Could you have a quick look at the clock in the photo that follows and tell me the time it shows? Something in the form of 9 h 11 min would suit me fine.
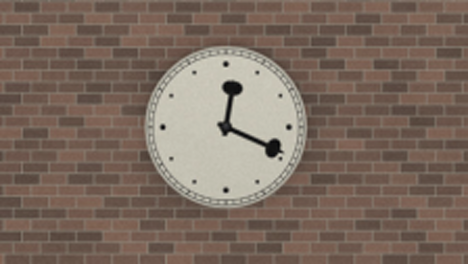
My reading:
12 h 19 min
